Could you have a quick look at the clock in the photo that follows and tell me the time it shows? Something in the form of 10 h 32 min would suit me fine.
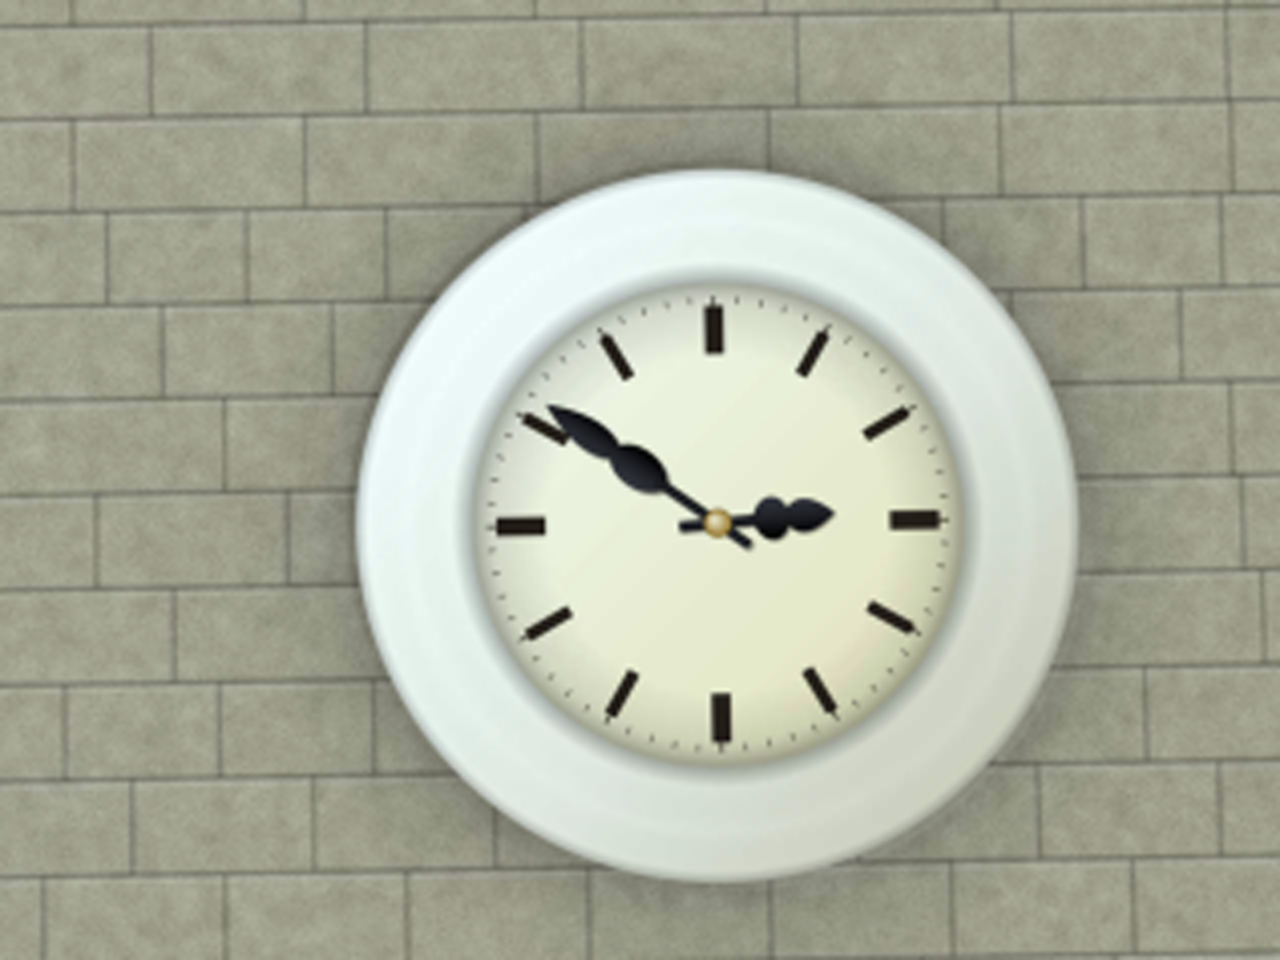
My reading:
2 h 51 min
